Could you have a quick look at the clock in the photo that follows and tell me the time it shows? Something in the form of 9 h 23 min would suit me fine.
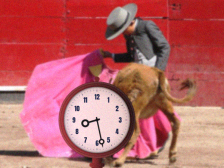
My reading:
8 h 28 min
